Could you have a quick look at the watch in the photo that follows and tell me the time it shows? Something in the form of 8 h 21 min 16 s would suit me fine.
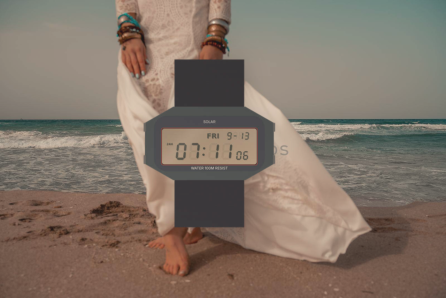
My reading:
7 h 11 min 06 s
